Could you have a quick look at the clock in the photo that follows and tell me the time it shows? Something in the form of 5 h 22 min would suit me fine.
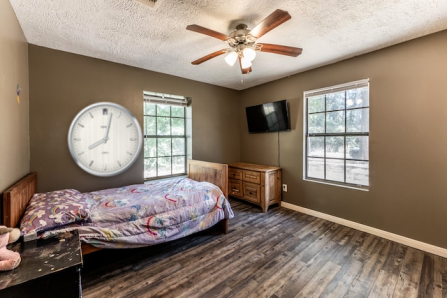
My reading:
8 h 02 min
